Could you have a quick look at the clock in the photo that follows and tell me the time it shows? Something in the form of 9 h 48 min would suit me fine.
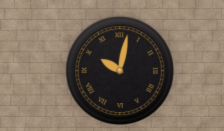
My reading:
10 h 02 min
